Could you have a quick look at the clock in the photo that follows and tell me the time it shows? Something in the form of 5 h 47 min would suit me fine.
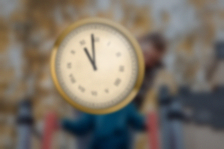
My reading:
10 h 59 min
